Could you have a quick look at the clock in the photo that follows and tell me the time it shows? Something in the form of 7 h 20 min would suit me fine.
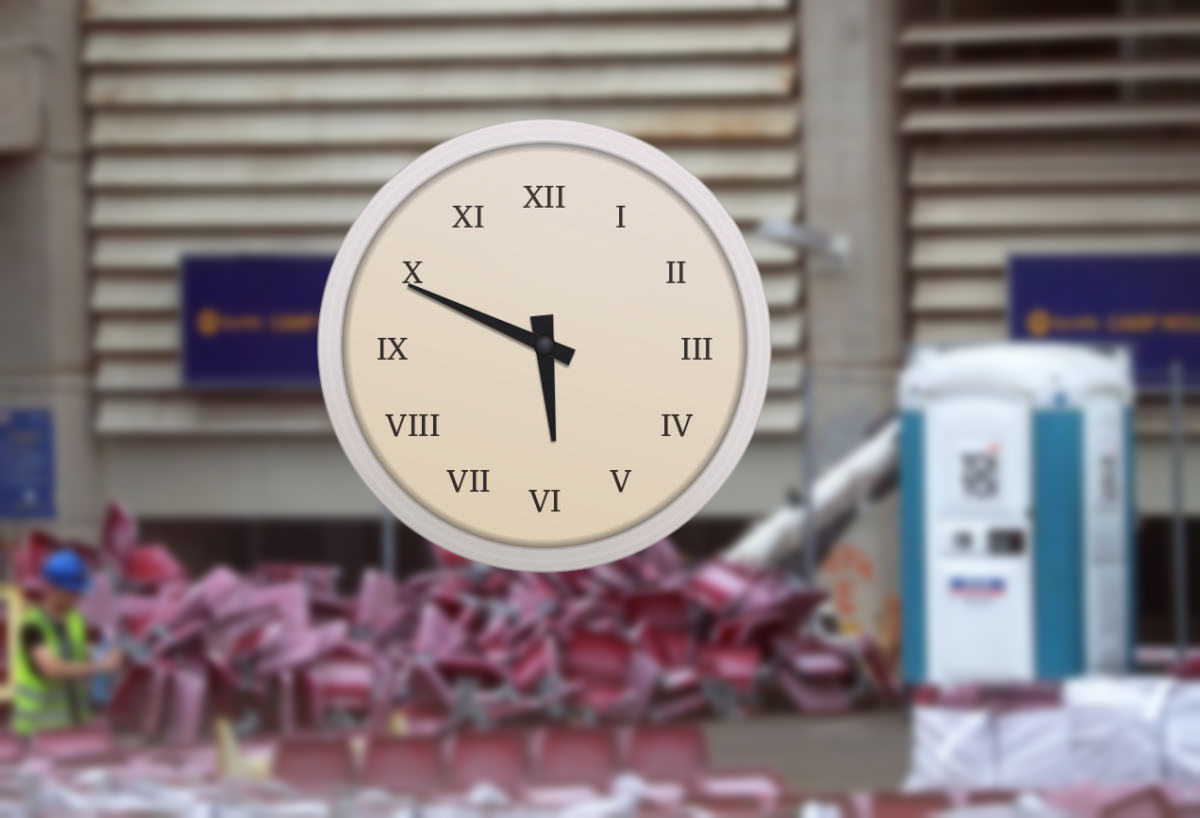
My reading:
5 h 49 min
